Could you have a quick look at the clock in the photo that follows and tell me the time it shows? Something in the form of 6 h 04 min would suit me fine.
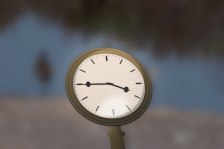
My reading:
3 h 45 min
